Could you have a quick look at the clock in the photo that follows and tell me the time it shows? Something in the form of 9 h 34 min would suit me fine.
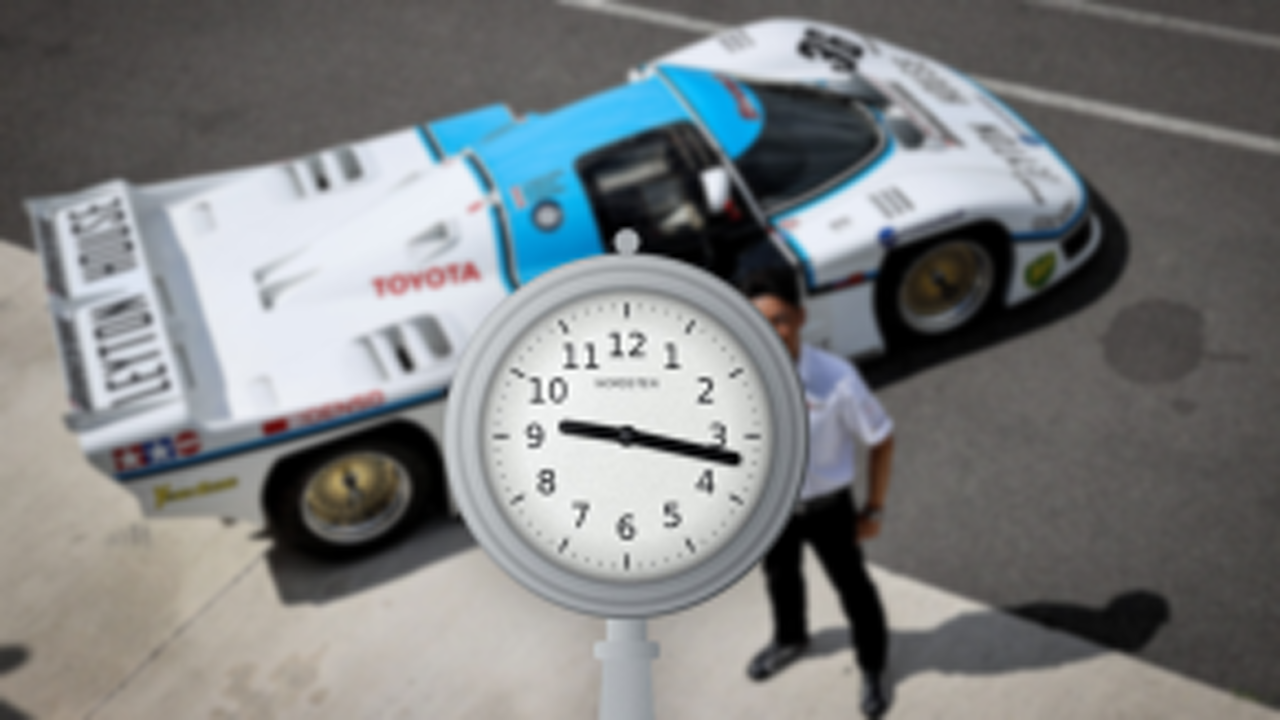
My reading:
9 h 17 min
